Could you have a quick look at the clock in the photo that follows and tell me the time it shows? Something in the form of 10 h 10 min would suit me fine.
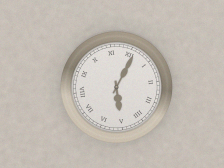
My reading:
5 h 01 min
